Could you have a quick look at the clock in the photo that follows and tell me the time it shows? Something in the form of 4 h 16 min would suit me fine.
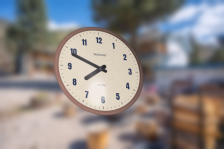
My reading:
7 h 49 min
